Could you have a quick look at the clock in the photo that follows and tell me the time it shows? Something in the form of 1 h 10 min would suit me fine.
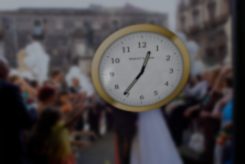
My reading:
12 h 36 min
